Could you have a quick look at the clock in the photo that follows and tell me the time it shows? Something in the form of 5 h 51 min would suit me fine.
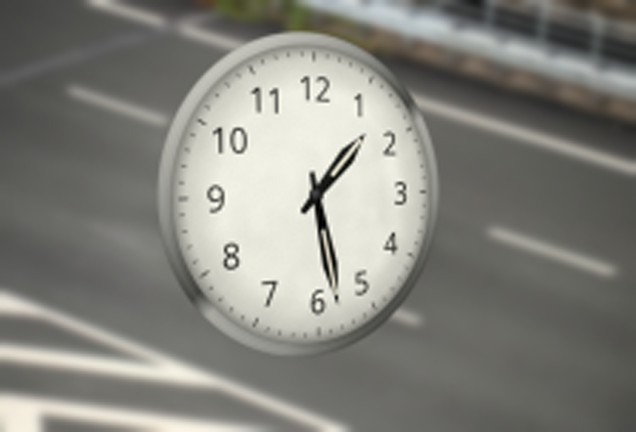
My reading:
1 h 28 min
